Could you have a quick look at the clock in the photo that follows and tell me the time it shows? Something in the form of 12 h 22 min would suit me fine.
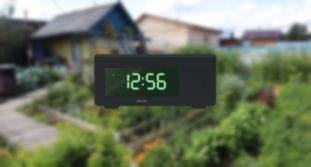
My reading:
12 h 56 min
